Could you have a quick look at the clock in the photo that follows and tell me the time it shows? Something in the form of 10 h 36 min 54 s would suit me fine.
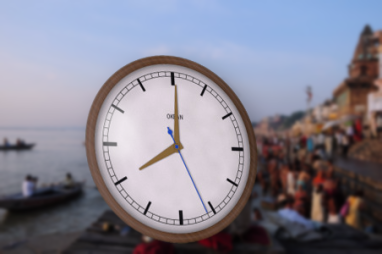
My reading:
8 h 00 min 26 s
